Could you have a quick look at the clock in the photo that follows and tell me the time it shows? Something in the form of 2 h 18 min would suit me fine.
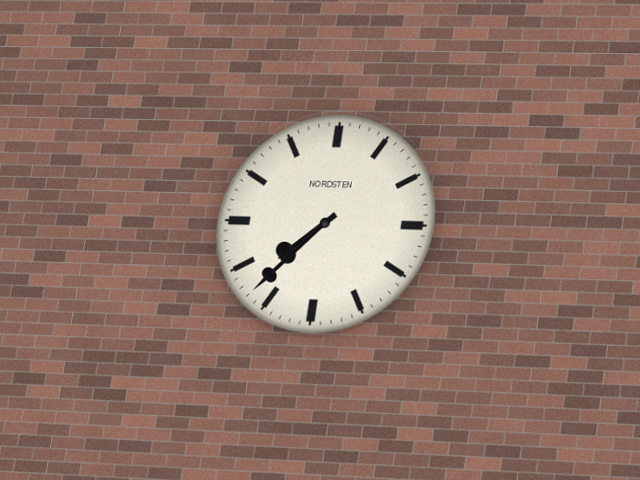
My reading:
7 h 37 min
